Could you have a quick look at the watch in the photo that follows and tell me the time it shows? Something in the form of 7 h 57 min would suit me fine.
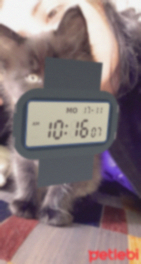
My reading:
10 h 16 min
